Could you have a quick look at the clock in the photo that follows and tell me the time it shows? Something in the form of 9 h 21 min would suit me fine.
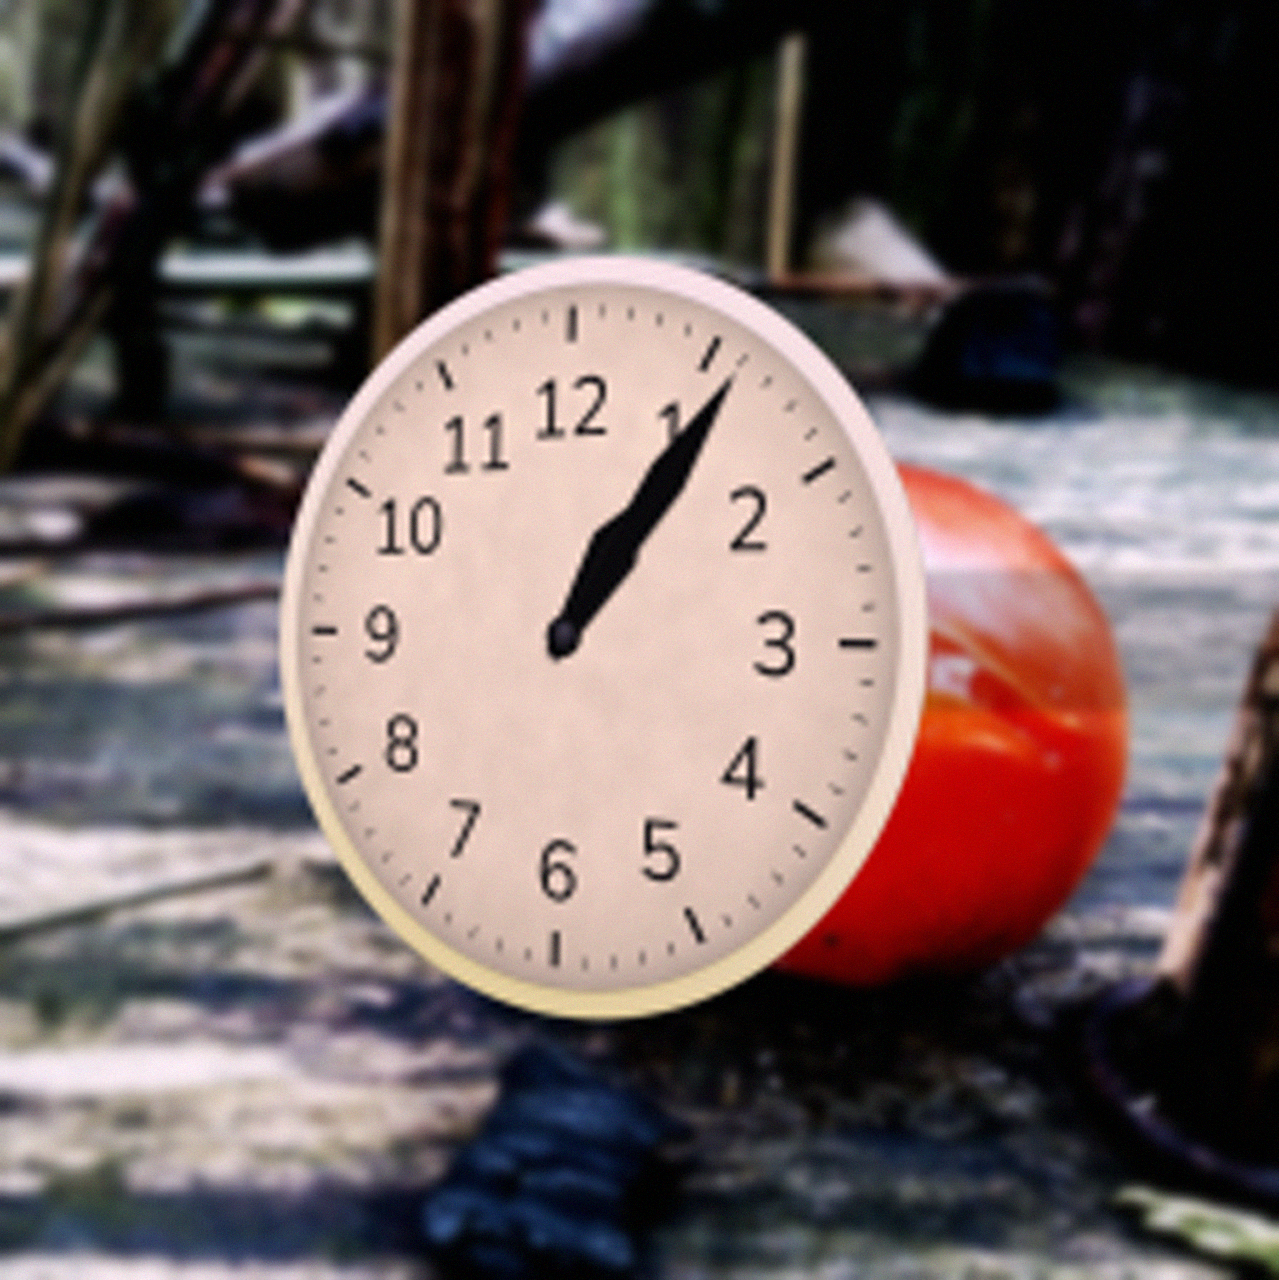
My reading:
1 h 06 min
